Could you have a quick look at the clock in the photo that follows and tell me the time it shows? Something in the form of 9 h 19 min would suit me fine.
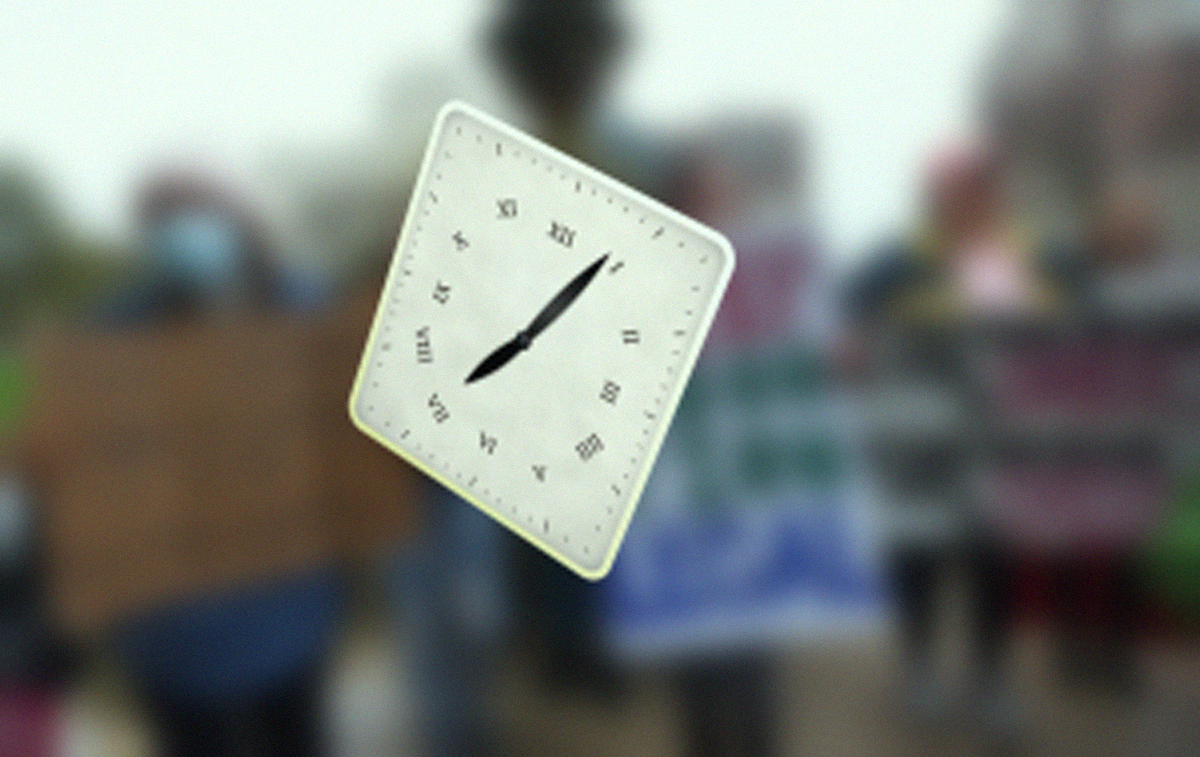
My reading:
7 h 04 min
